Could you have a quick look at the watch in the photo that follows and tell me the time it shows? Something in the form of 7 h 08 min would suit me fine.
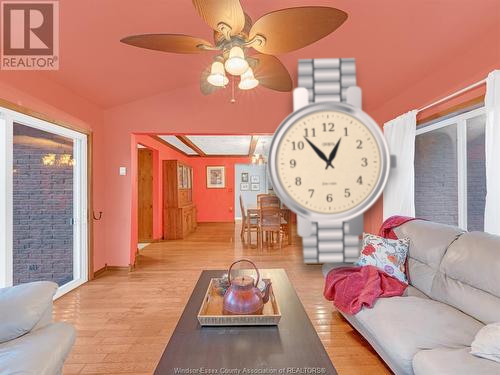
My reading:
12 h 53 min
